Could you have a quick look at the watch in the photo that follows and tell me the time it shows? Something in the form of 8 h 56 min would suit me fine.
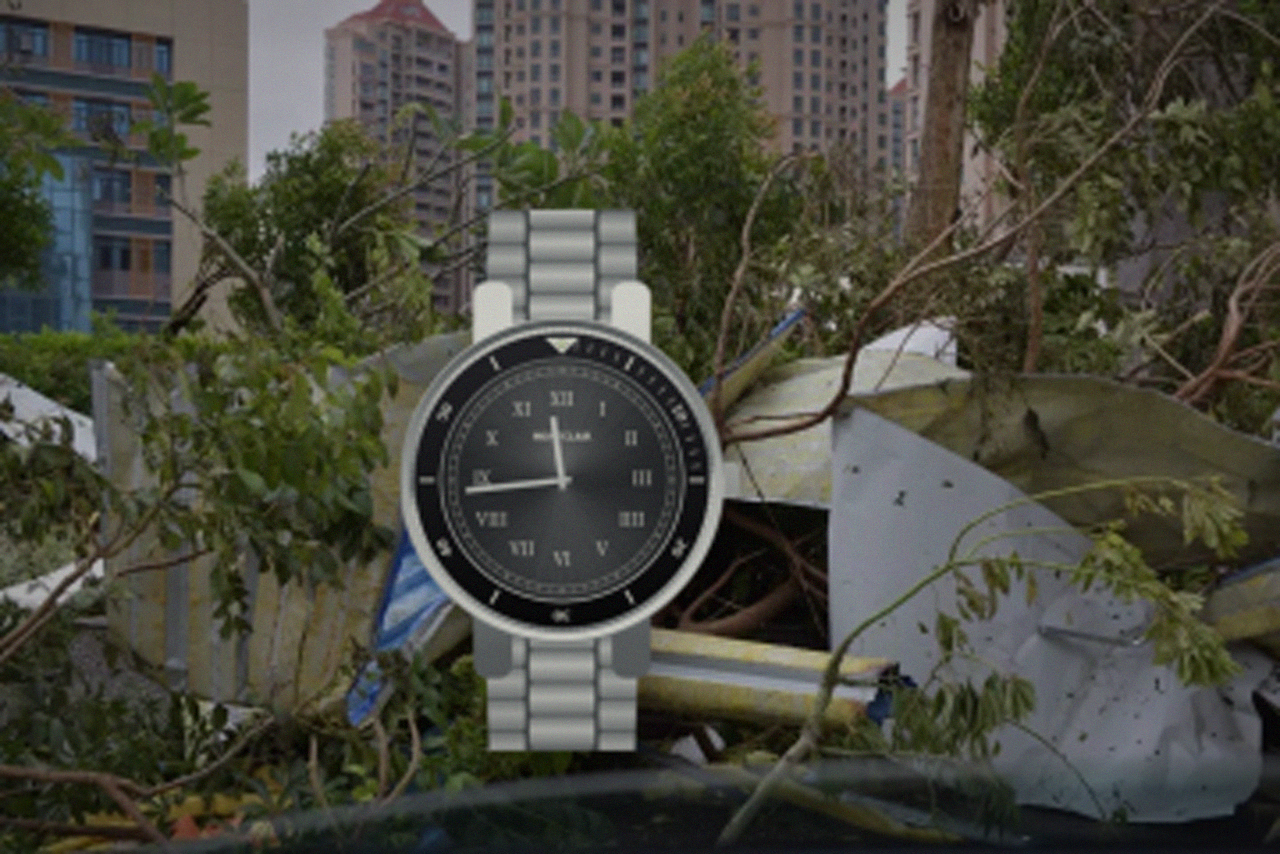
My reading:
11 h 44 min
